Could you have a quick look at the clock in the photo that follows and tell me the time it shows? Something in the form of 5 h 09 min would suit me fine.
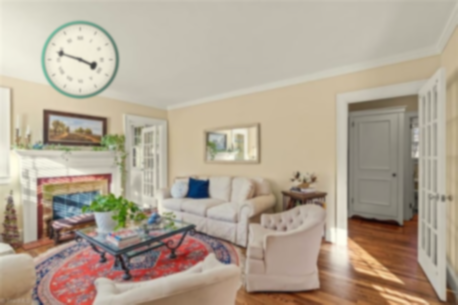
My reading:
3 h 48 min
